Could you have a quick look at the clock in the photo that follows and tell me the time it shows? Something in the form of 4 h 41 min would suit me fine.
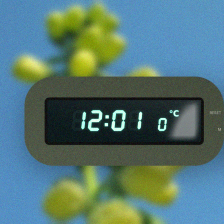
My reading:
12 h 01 min
